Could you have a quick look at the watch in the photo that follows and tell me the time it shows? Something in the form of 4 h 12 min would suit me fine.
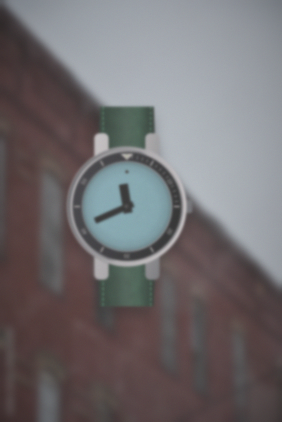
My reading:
11 h 41 min
